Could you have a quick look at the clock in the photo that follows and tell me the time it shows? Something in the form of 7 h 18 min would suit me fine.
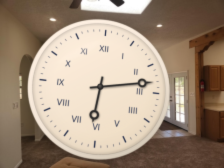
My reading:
6 h 13 min
